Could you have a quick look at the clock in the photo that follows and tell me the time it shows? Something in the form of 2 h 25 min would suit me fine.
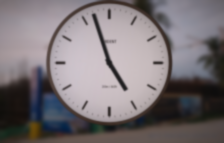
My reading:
4 h 57 min
